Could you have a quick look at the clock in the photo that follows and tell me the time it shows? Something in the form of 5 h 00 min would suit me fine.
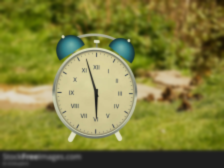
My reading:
5 h 57 min
